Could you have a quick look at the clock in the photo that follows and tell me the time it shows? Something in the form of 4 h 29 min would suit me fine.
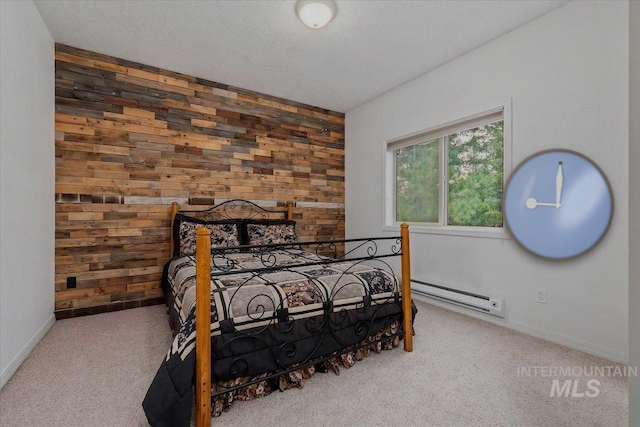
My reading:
9 h 00 min
